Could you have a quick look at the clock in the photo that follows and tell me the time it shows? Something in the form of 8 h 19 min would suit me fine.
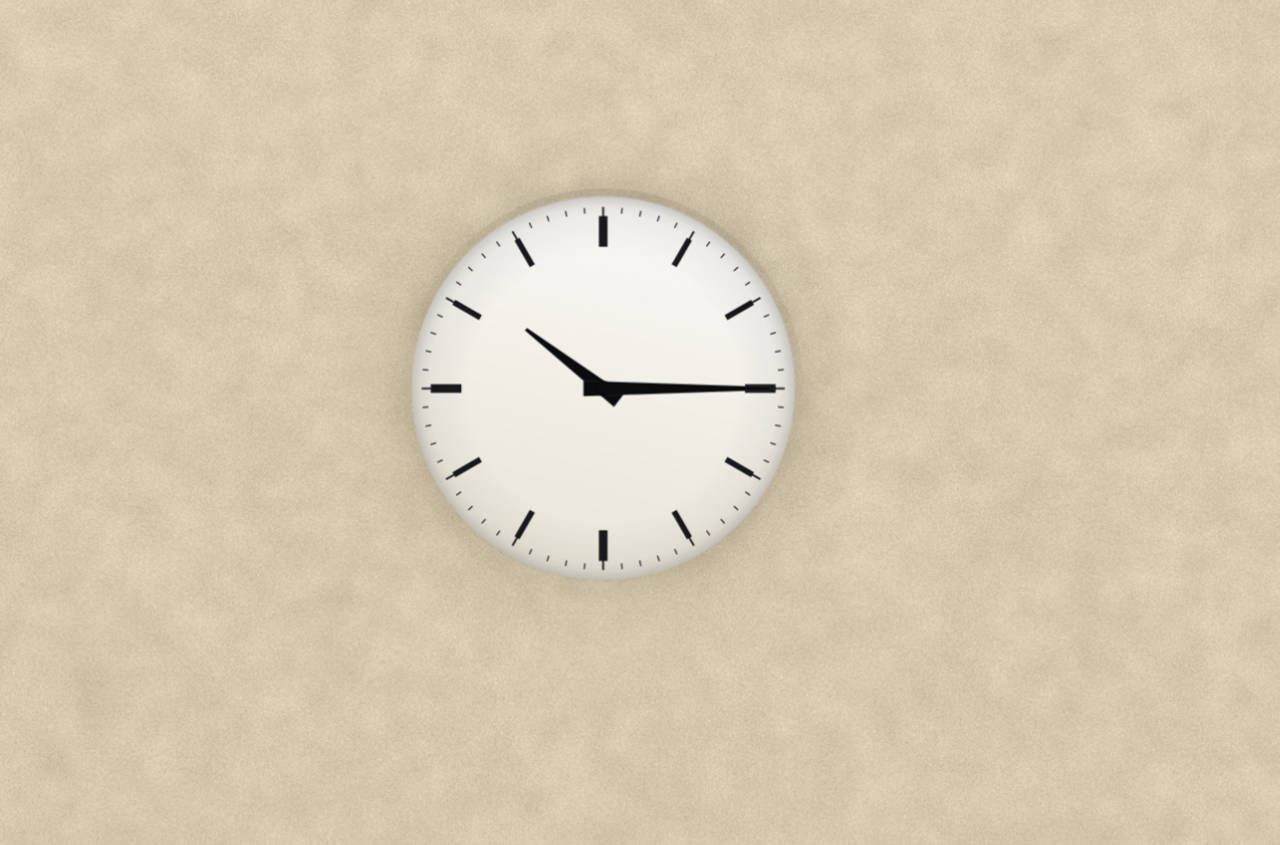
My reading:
10 h 15 min
